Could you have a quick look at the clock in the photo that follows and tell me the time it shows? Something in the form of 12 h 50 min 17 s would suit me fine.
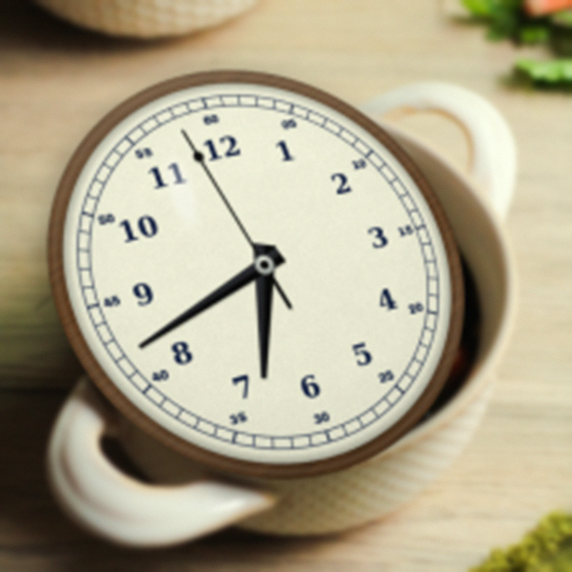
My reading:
6 h 41 min 58 s
